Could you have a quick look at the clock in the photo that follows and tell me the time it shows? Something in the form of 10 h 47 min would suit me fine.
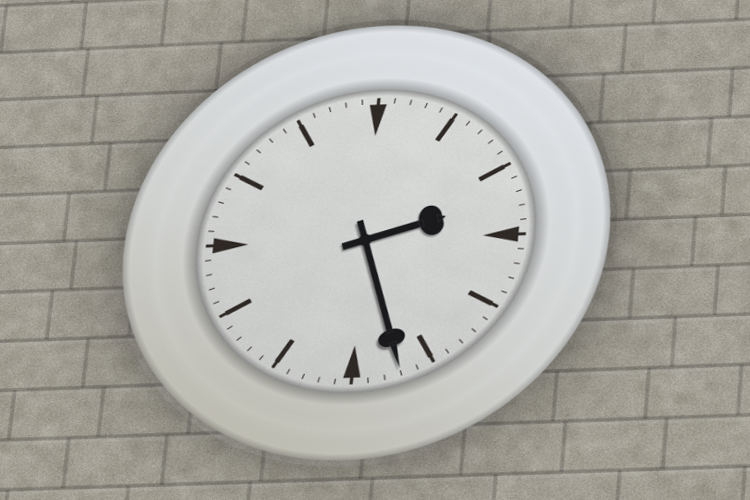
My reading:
2 h 27 min
